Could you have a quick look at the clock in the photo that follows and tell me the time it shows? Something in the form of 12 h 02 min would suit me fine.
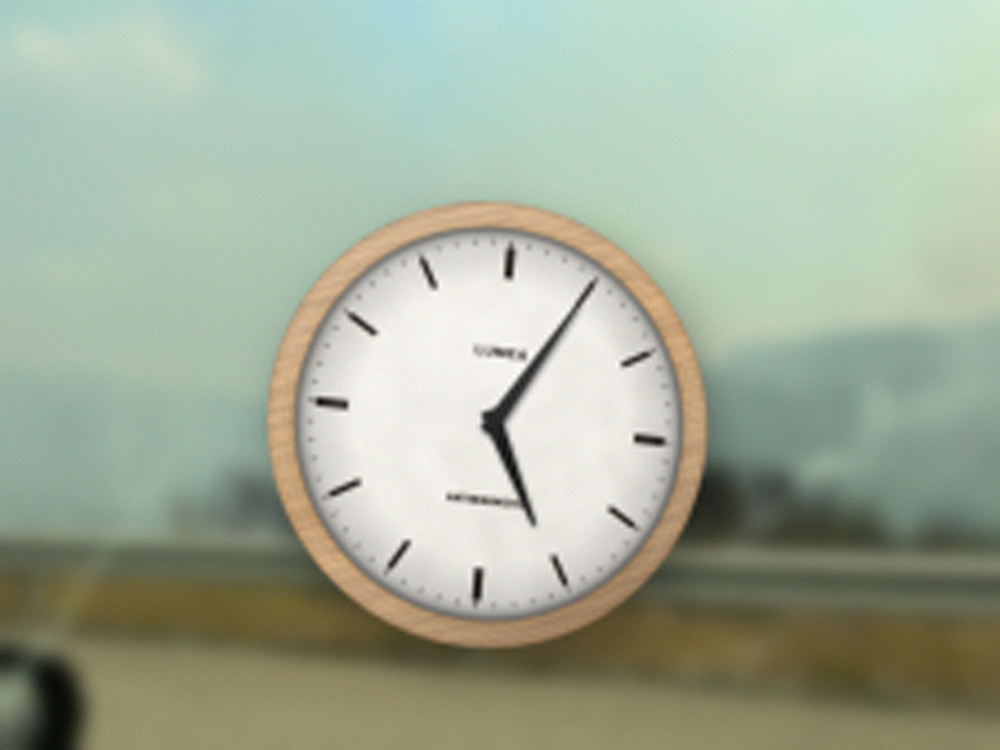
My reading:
5 h 05 min
